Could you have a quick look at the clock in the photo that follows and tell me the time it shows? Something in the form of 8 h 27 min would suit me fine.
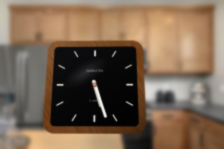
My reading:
5 h 27 min
